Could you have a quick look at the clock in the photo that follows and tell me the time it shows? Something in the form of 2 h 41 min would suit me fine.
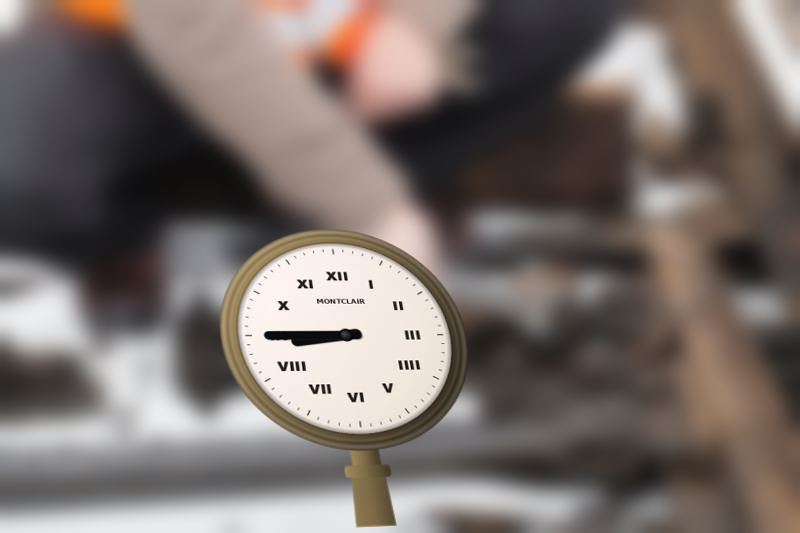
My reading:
8 h 45 min
